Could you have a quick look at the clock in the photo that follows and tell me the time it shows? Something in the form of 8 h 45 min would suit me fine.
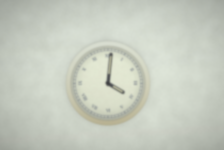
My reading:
4 h 01 min
